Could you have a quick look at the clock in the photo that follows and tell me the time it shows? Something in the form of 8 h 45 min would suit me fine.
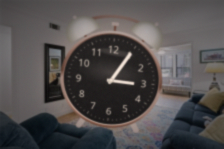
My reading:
3 h 05 min
